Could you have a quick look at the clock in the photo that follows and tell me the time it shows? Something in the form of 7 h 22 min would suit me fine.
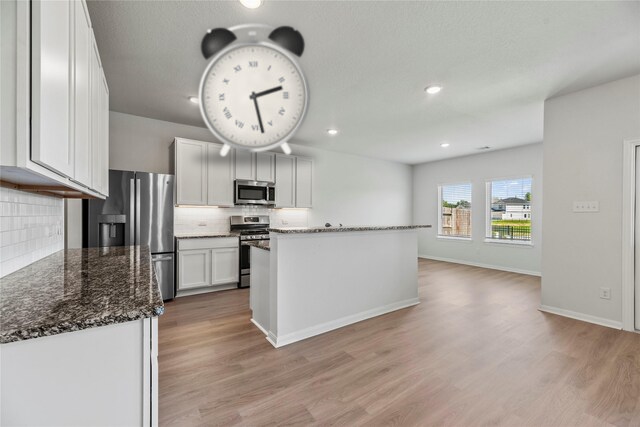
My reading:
2 h 28 min
